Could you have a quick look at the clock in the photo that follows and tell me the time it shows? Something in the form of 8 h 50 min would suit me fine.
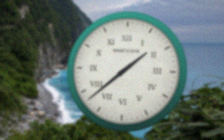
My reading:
1 h 38 min
